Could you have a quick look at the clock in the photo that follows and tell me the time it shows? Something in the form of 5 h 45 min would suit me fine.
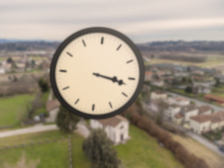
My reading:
3 h 17 min
